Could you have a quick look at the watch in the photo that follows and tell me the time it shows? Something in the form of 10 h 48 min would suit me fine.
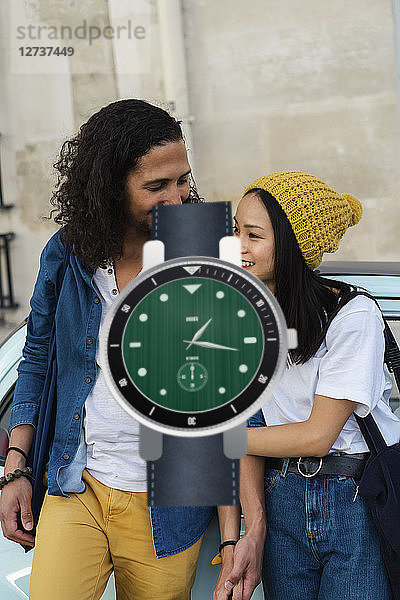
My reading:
1 h 17 min
